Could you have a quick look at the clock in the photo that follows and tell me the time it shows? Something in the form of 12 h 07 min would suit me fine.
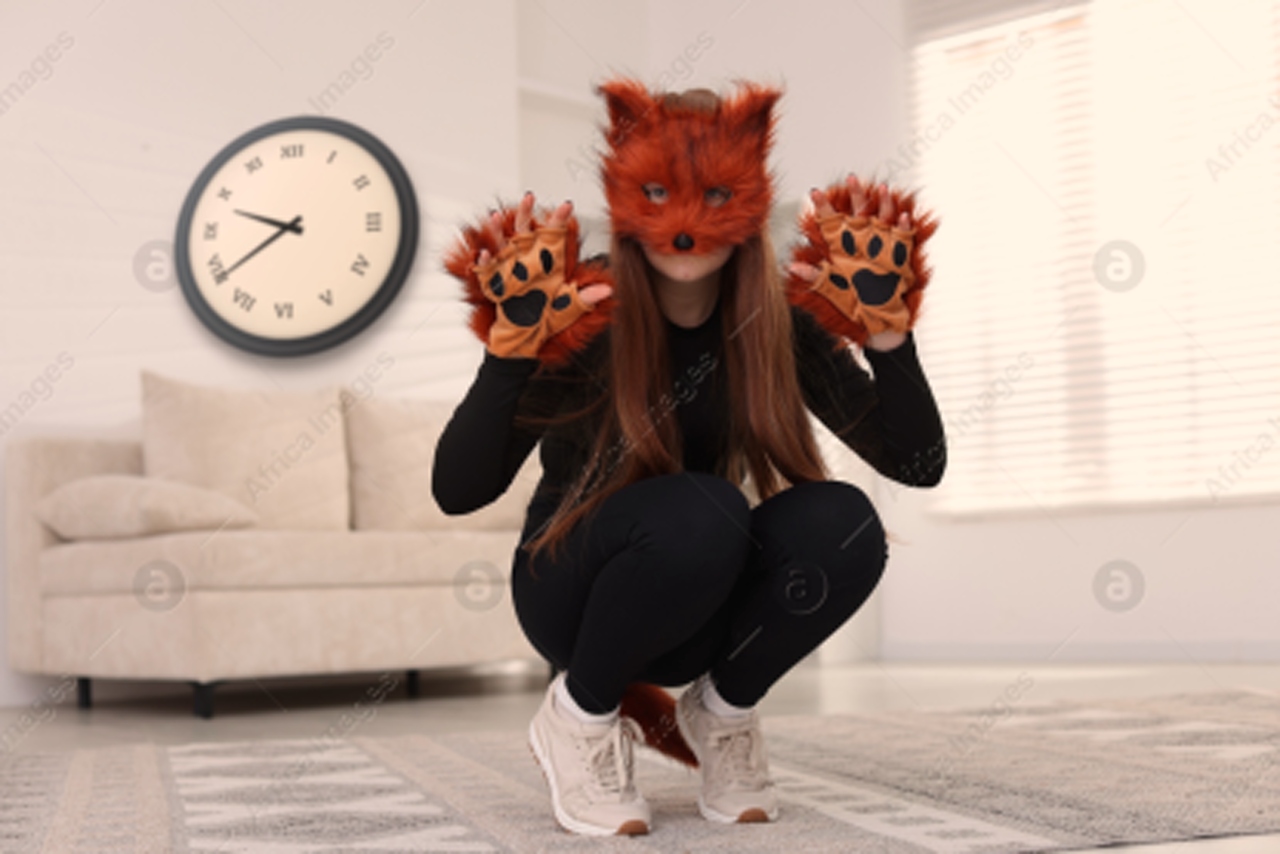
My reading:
9 h 39 min
